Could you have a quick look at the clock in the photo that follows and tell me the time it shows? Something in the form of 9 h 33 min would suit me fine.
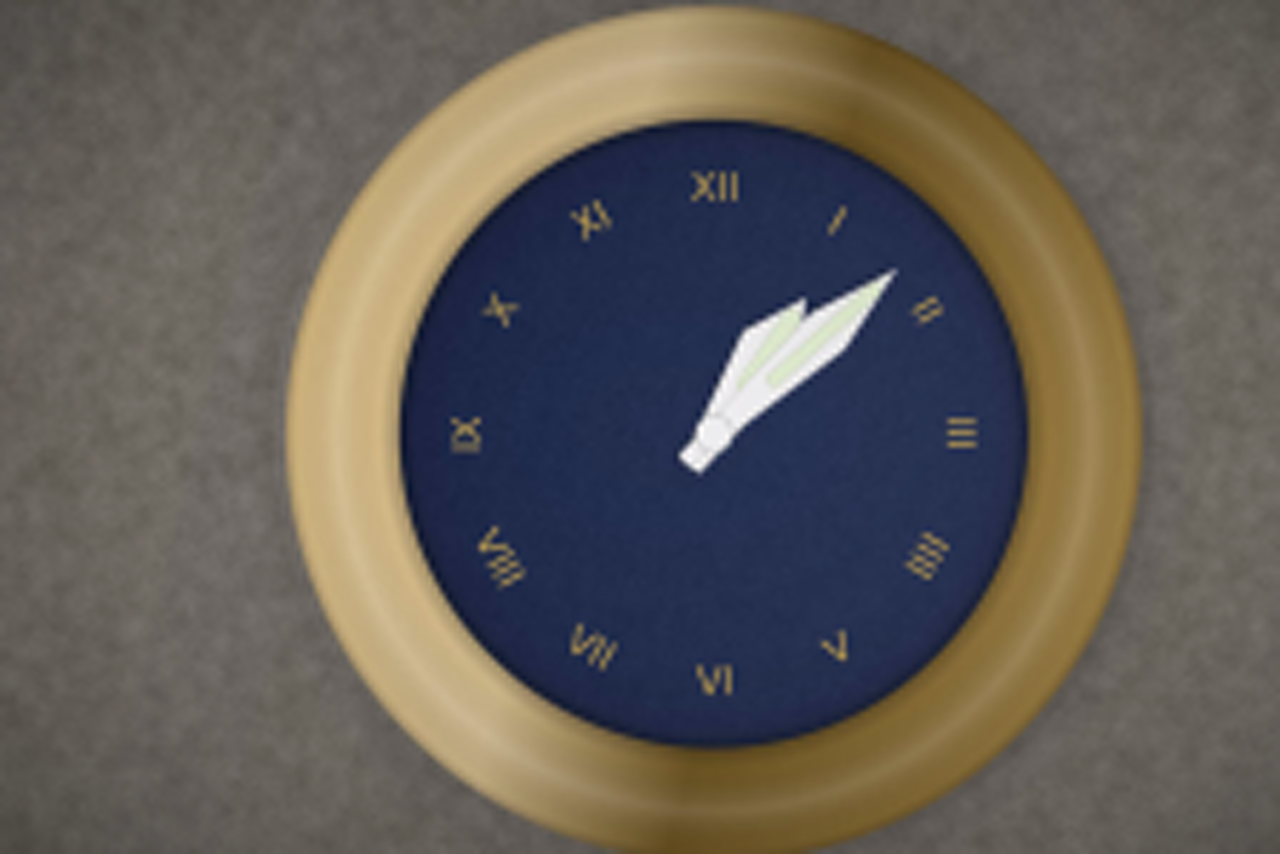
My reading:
1 h 08 min
